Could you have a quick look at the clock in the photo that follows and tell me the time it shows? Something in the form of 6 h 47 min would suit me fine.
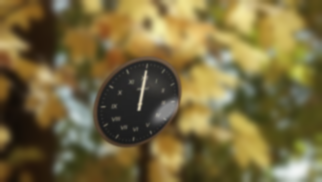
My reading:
12 h 00 min
